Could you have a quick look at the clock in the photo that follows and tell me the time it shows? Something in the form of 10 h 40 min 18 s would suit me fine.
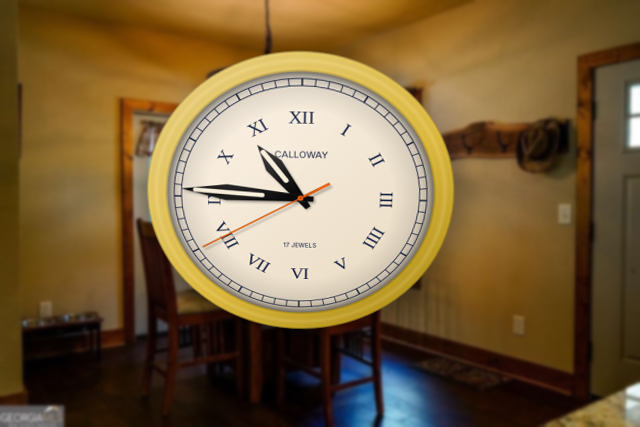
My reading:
10 h 45 min 40 s
